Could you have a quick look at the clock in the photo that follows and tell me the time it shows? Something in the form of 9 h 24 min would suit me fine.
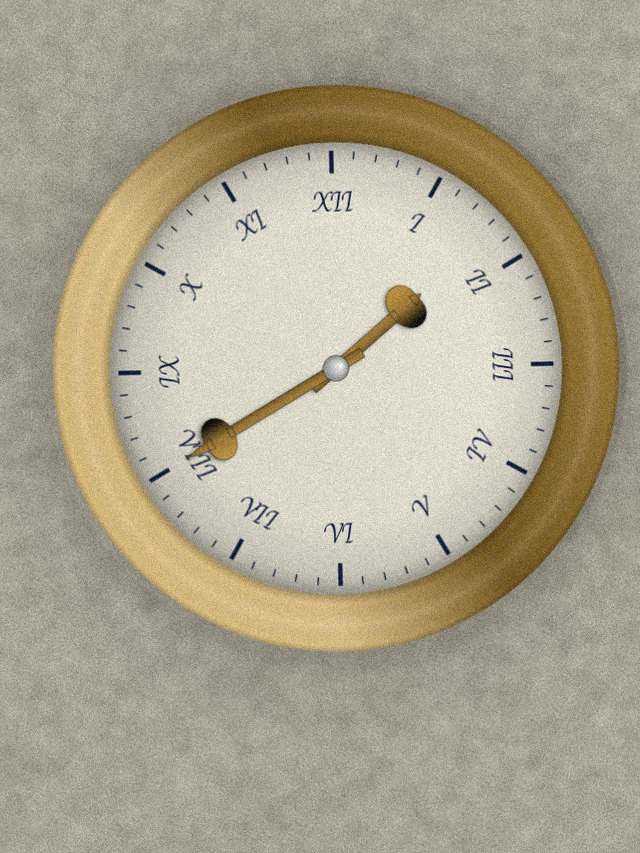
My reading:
1 h 40 min
